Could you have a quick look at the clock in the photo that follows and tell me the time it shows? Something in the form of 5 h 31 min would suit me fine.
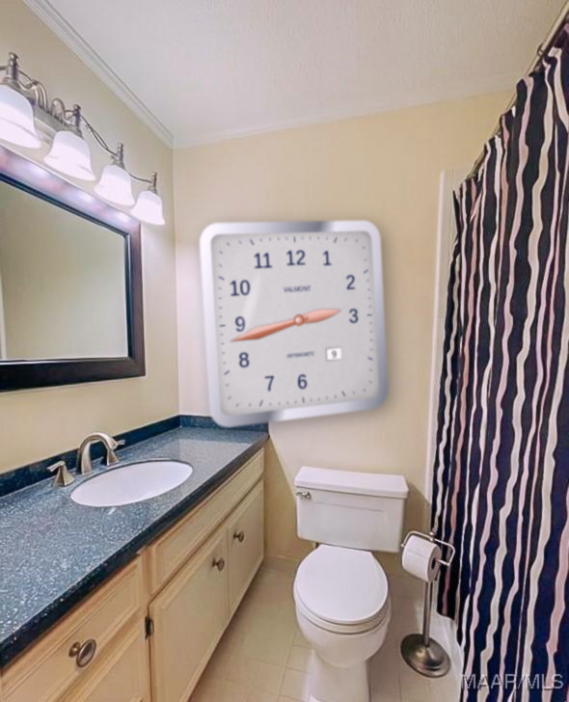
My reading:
2 h 43 min
